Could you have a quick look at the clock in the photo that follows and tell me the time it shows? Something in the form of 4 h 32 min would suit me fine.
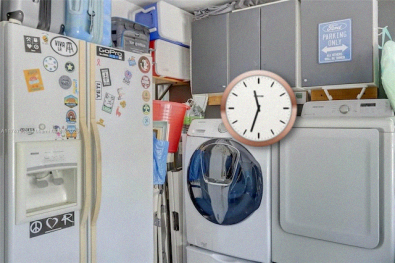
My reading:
11 h 33 min
